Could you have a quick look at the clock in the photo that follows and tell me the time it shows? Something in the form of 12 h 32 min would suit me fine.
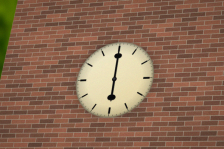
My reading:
6 h 00 min
